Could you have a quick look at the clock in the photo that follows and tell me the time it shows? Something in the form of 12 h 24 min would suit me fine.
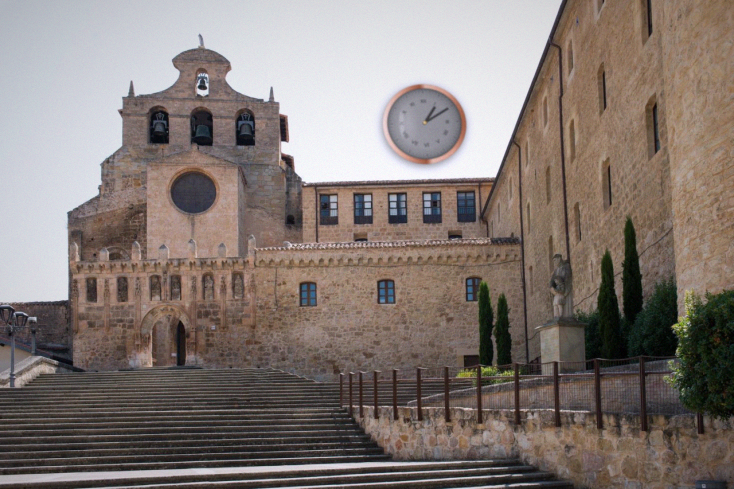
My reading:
1 h 10 min
